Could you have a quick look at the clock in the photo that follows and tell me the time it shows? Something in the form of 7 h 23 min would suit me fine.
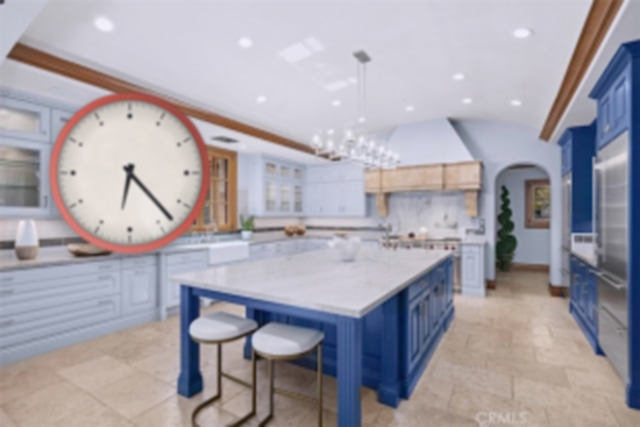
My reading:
6 h 23 min
